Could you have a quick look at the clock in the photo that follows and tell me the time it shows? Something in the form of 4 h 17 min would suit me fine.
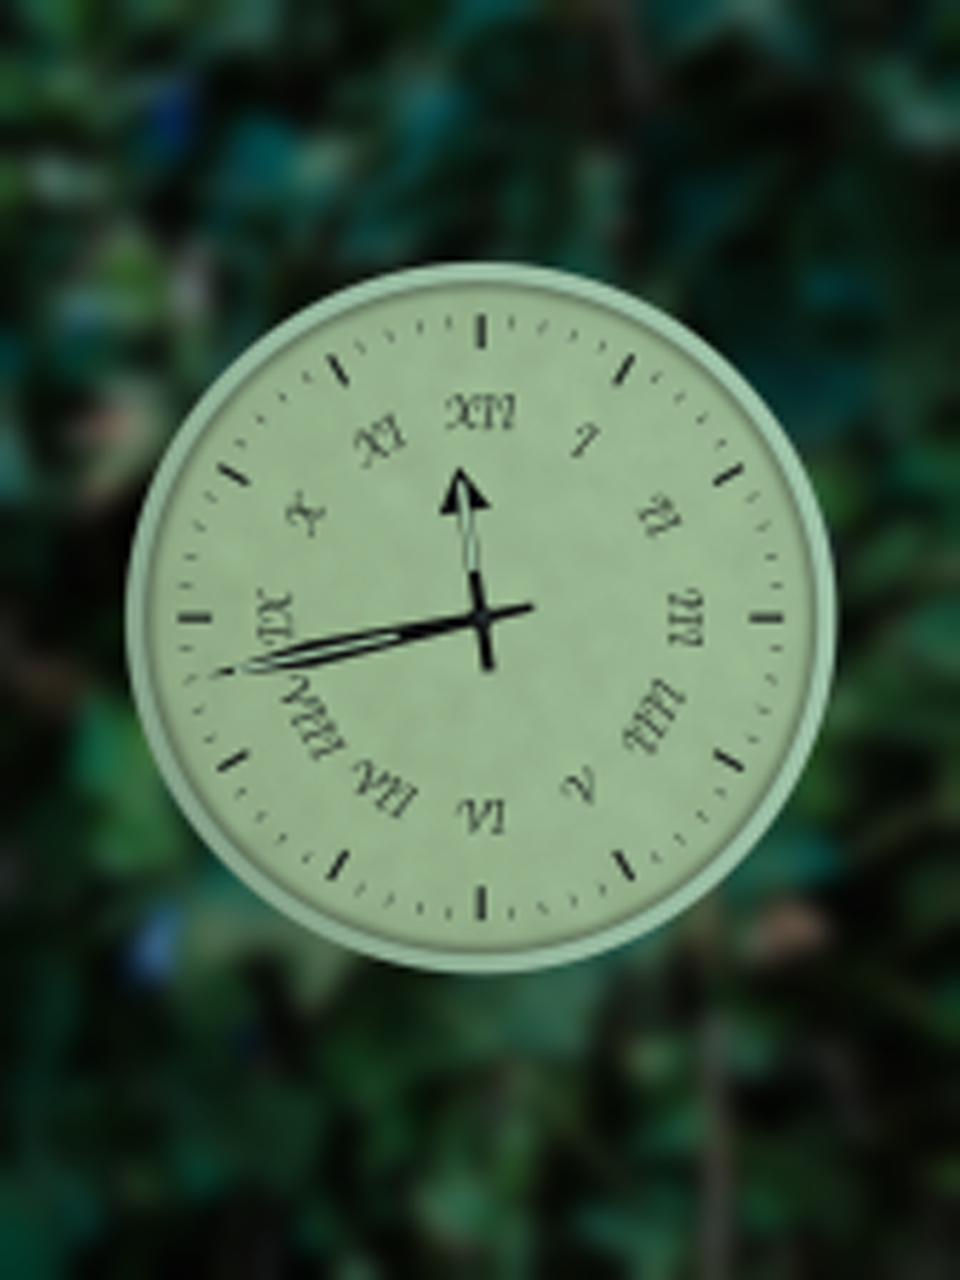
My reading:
11 h 43 min
